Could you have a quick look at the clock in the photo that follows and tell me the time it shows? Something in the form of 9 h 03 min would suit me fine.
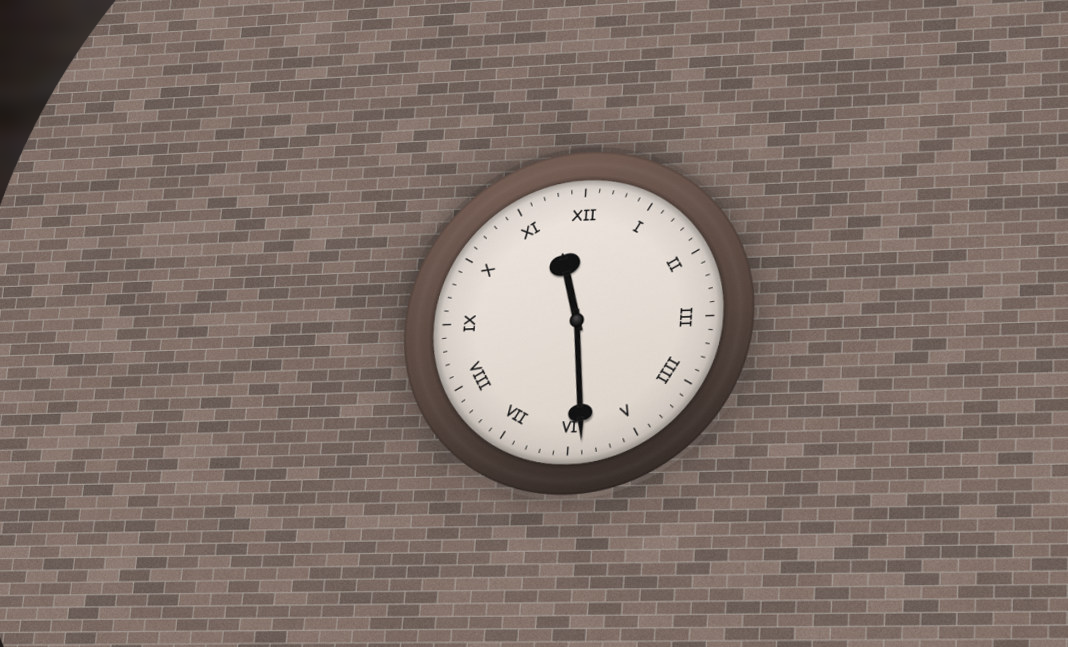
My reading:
11 h 29 min
